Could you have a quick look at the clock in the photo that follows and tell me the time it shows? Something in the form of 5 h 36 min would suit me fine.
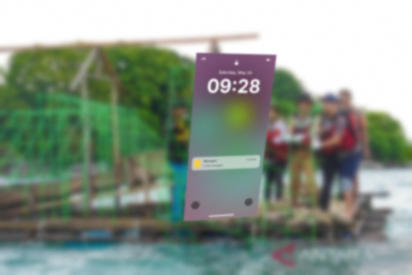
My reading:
9 h 28 min
